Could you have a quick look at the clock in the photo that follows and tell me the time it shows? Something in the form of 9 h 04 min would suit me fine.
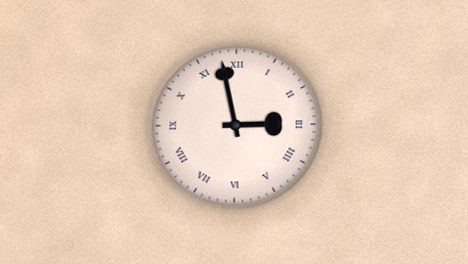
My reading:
2 h 58 min
